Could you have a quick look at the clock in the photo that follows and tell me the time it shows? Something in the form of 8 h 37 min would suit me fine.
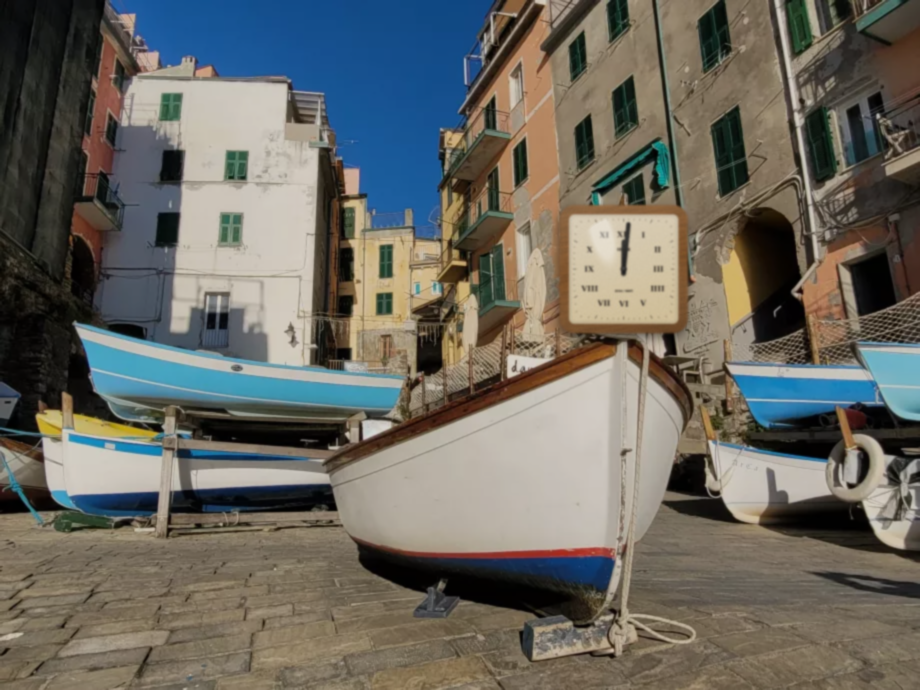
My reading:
12 h 01 min
